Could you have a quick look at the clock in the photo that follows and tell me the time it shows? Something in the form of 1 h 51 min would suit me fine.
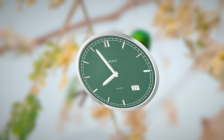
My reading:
7 h 56 min
